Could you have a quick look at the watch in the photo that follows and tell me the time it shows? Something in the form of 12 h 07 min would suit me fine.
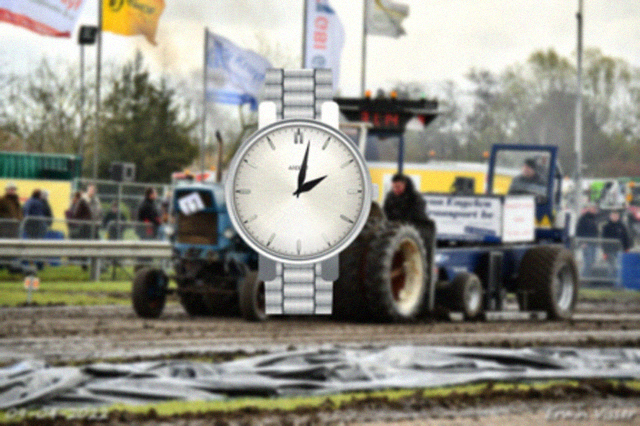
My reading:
2 h 02 min
